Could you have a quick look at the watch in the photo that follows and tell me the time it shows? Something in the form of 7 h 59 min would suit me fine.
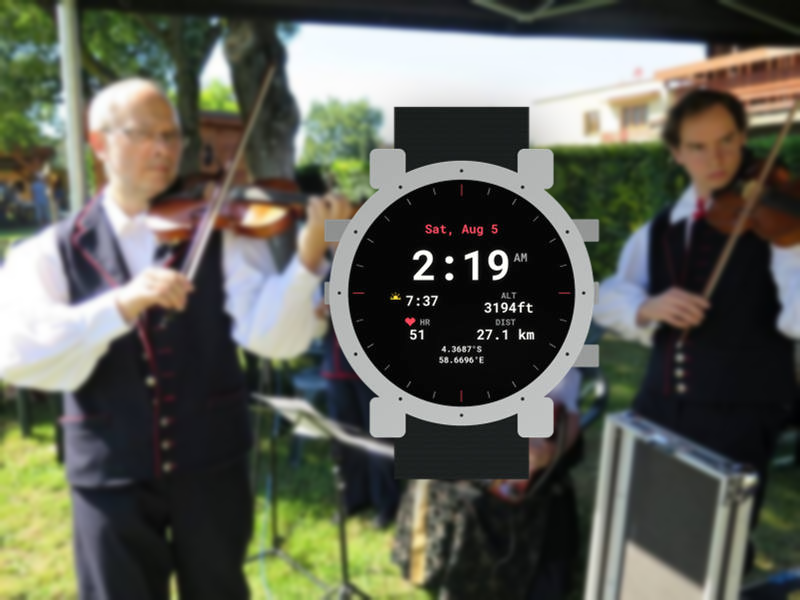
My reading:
2 h 19 min
